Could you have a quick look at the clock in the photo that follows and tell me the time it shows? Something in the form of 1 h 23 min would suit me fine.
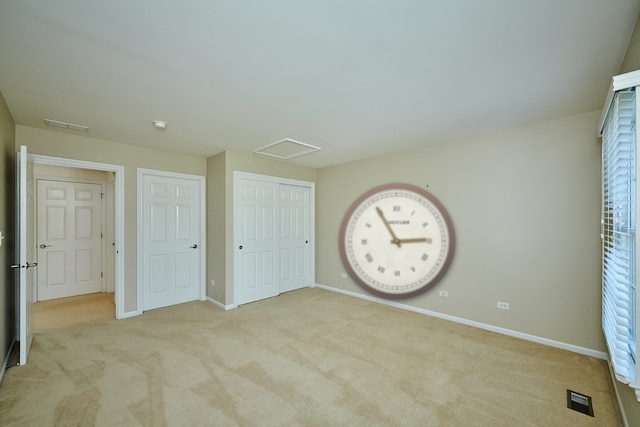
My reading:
2 h 55 min
